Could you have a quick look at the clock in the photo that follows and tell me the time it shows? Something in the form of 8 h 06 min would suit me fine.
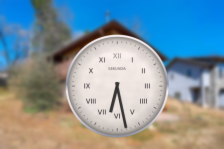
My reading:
6 h 28 min
